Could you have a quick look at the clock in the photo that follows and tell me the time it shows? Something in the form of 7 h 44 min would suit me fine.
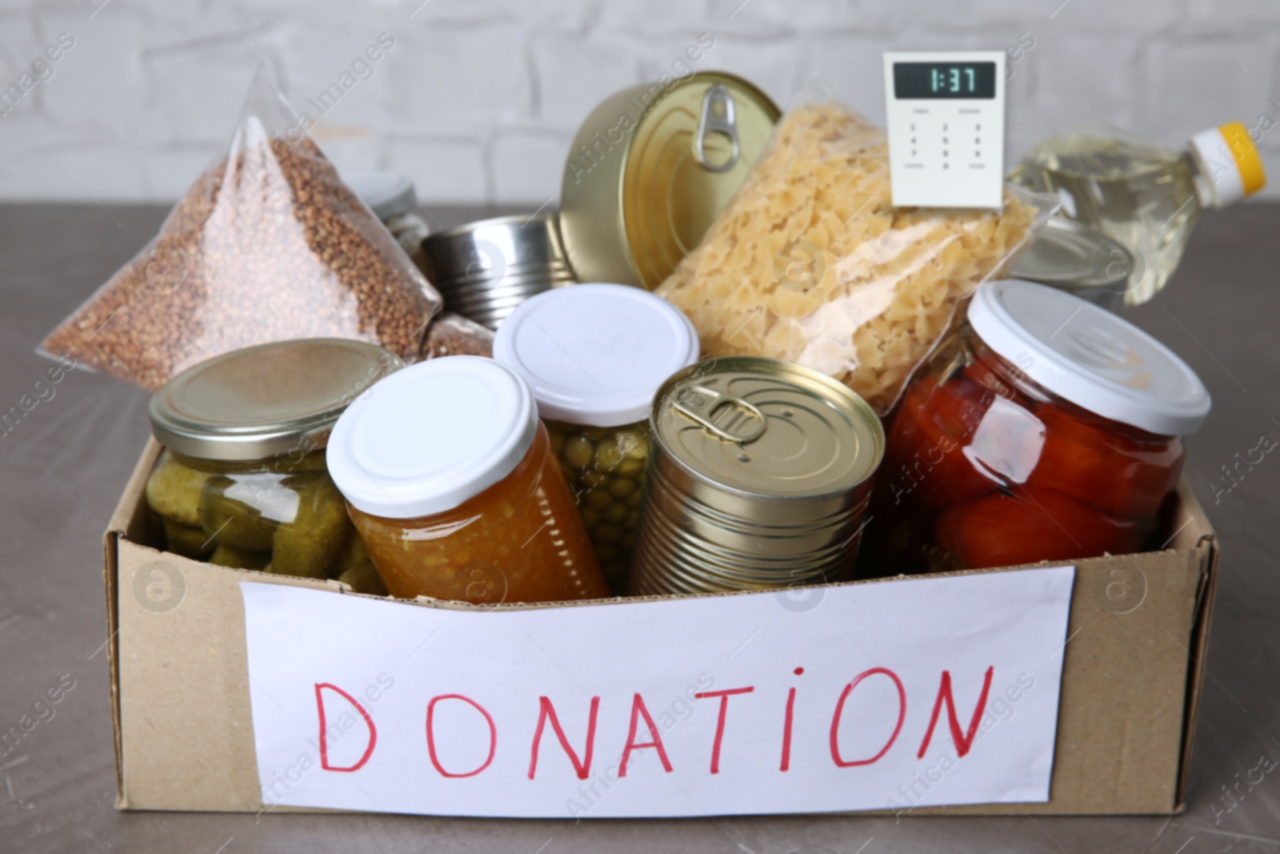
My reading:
1 h 37 min
